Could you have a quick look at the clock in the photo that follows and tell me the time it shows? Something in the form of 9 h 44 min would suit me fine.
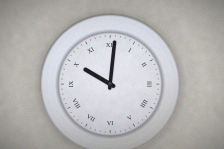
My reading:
10 h 01 min
